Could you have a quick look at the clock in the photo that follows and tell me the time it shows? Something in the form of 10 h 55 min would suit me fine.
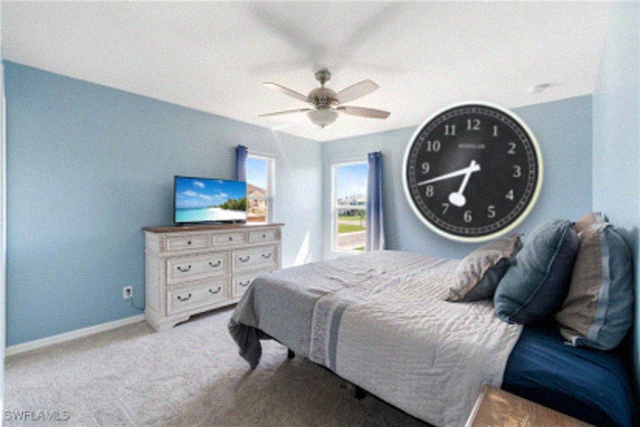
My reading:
6 h 42 min
